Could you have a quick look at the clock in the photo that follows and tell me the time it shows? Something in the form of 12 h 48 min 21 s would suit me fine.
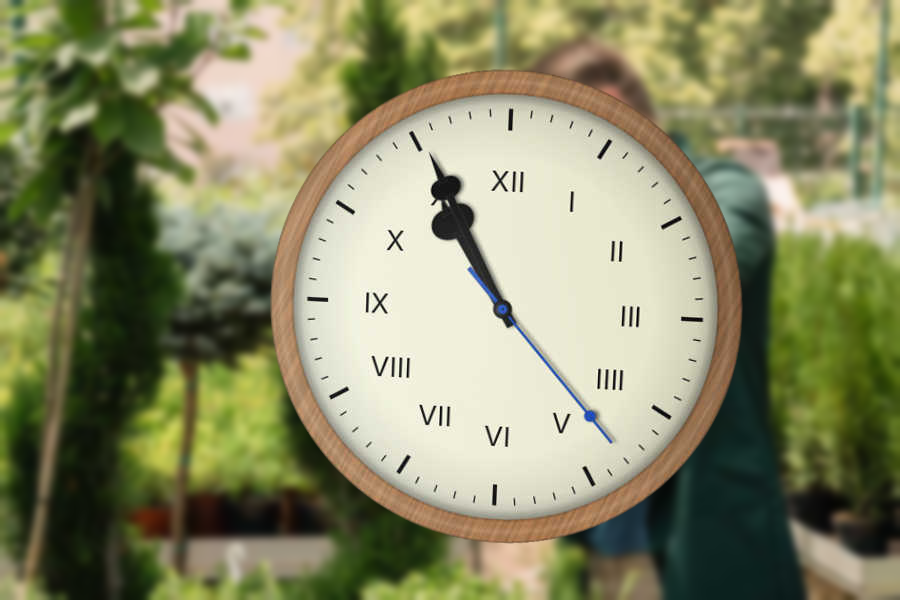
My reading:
10 h 55 min 23 s
